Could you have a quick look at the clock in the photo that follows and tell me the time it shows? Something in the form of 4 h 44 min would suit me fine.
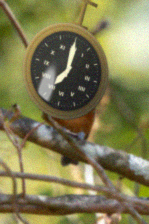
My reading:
7 h 00 min
